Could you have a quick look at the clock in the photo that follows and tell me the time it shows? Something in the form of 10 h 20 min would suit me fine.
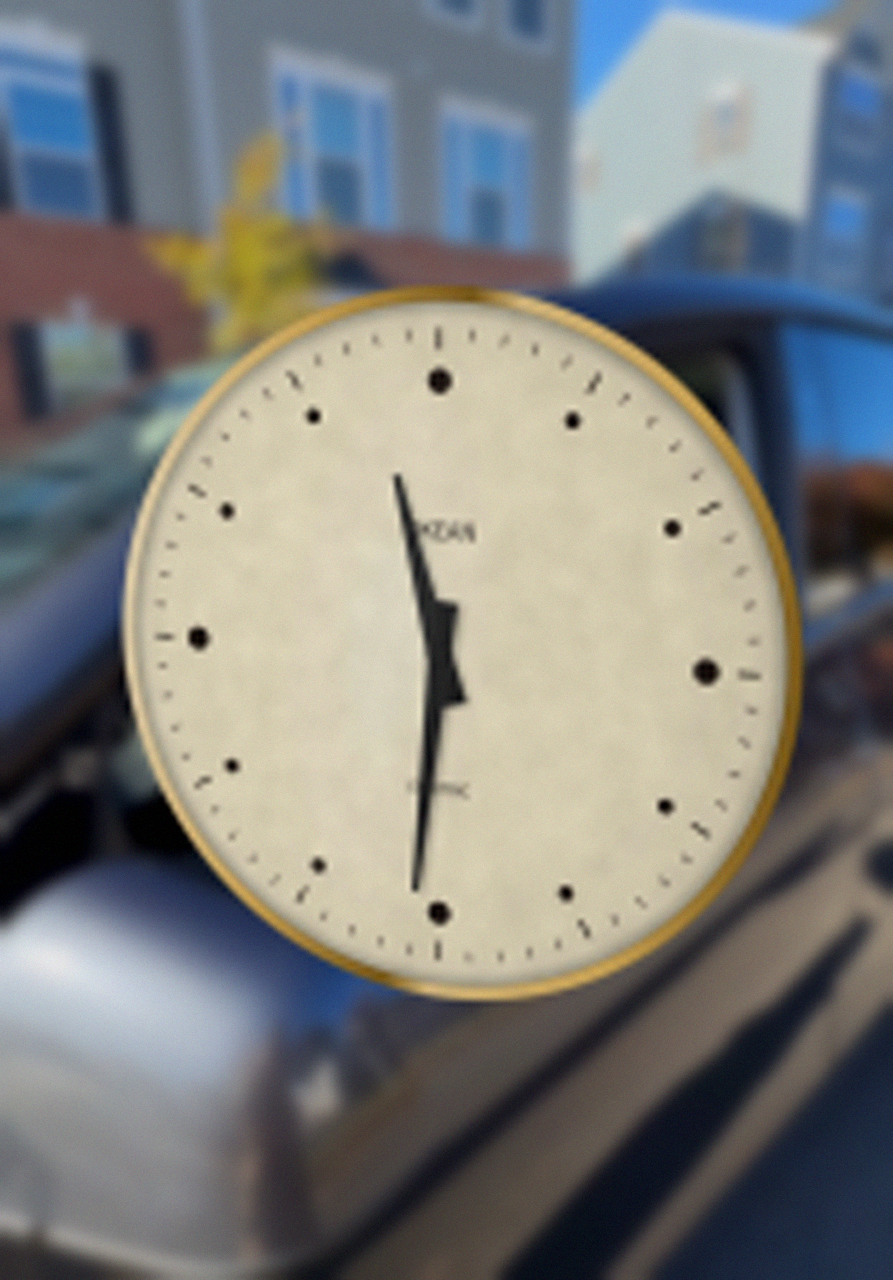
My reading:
11 h 31 min
